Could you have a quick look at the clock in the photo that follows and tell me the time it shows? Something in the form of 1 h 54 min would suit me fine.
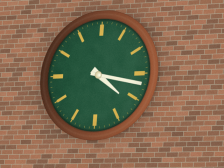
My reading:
4 h 17 min
